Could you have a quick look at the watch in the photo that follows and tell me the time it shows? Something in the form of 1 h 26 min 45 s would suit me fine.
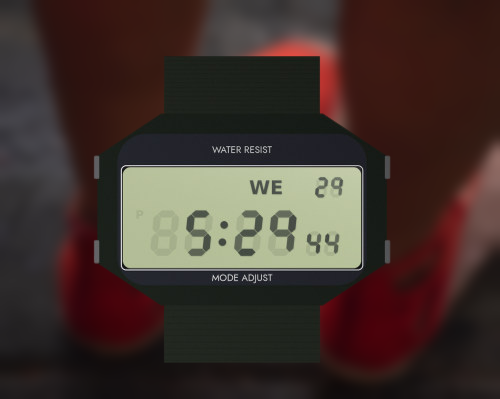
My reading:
5 h 29 min 44 s
